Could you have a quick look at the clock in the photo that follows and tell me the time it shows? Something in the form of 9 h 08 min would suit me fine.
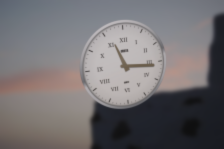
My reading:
11 h 16 min
